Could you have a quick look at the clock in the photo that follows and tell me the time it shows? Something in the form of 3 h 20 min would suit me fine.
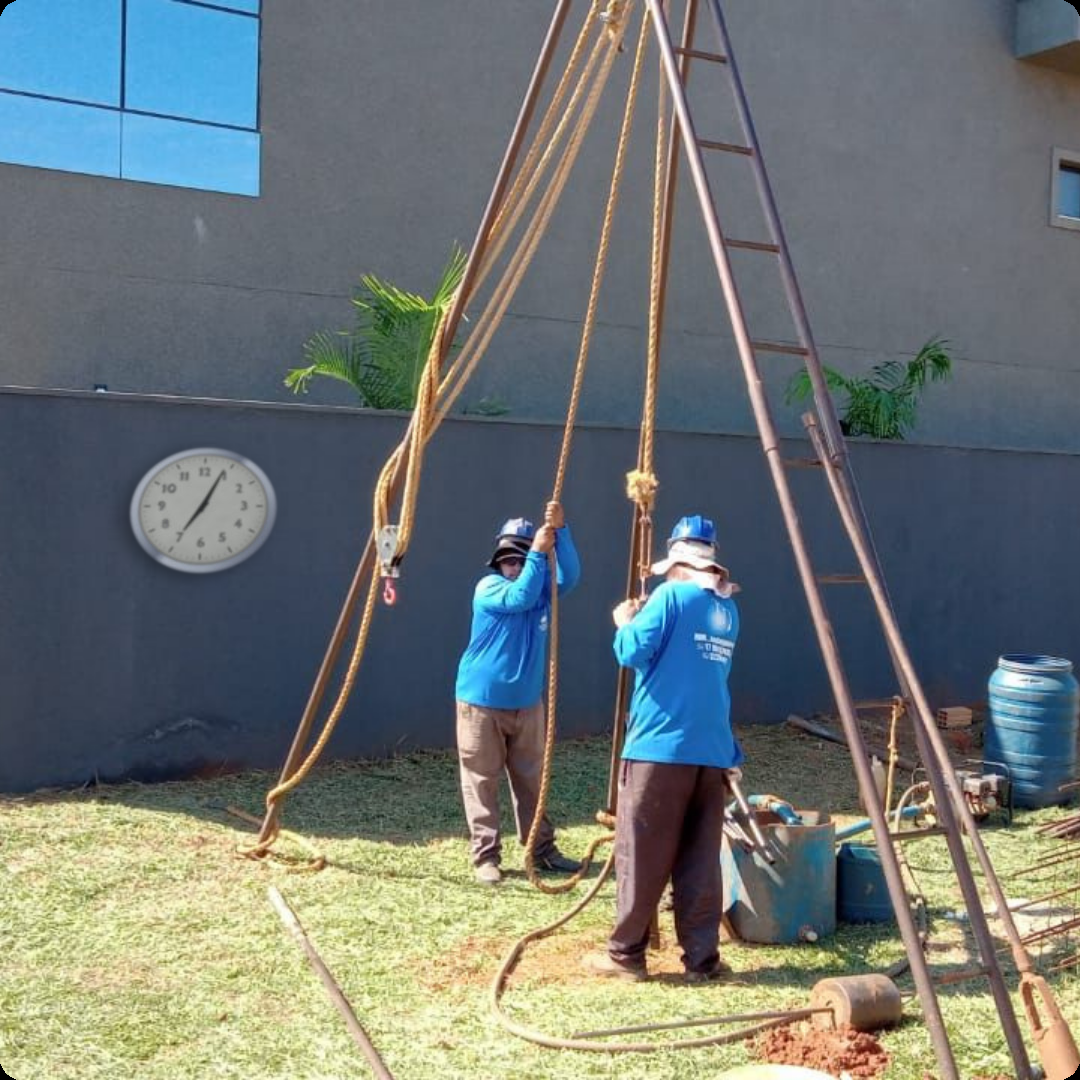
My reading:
7 h 04 min
